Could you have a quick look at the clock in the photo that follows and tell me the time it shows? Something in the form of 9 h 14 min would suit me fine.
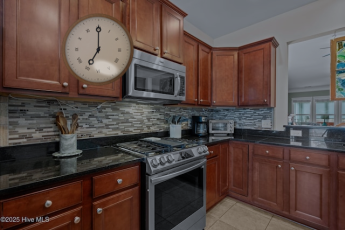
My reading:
7 h 00 min
